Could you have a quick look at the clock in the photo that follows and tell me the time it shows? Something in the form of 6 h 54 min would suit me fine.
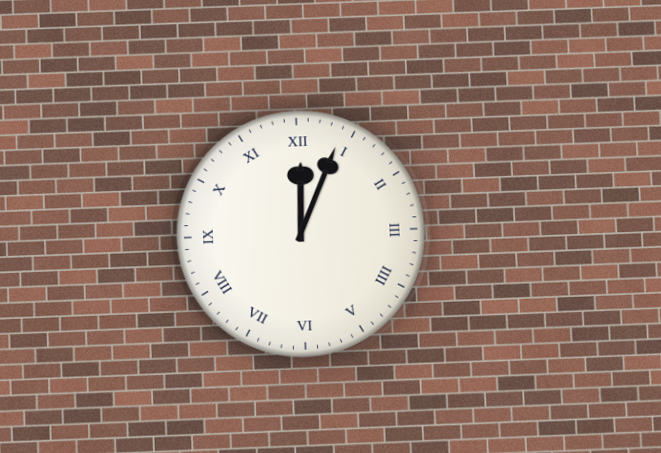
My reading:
12 h 04 min
